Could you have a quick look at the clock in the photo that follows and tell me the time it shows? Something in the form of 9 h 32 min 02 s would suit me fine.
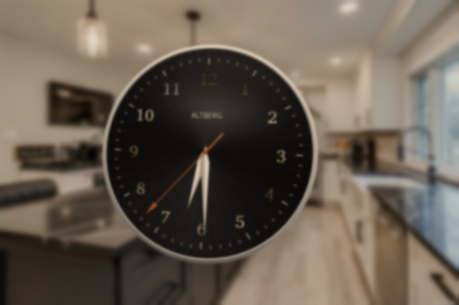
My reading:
6 h 29 min 37 s
